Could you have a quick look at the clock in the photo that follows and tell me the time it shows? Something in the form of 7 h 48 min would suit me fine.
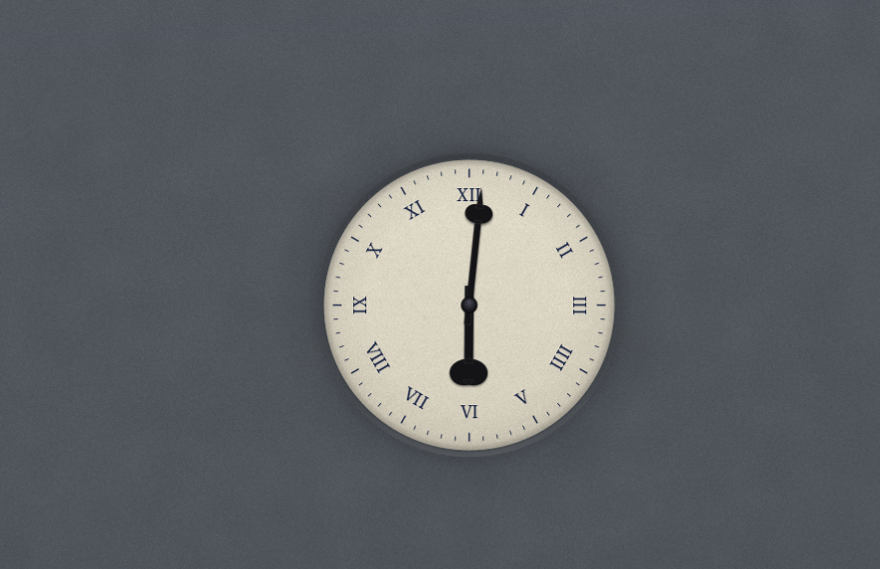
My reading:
6 h 01 min
